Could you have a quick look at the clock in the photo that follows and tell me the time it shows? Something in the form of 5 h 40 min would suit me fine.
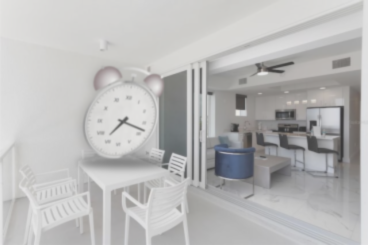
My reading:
7 h 18 min
